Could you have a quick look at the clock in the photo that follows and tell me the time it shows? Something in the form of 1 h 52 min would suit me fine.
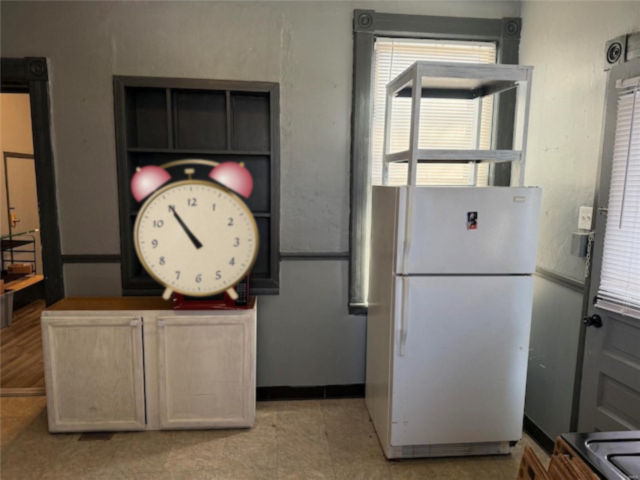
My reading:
10 h 55 min
